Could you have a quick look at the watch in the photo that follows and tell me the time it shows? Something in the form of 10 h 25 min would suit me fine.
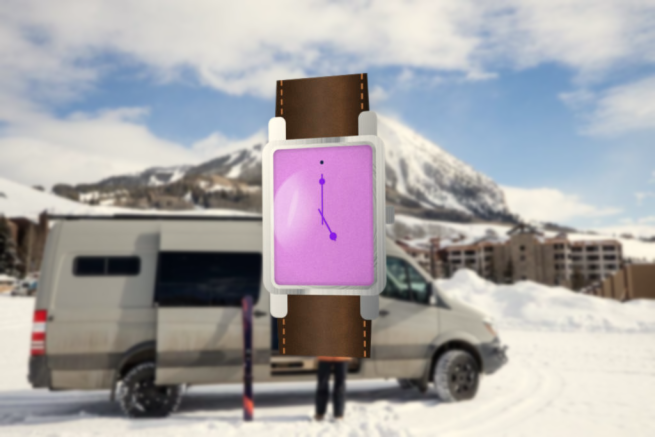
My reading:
5 h 00 min
